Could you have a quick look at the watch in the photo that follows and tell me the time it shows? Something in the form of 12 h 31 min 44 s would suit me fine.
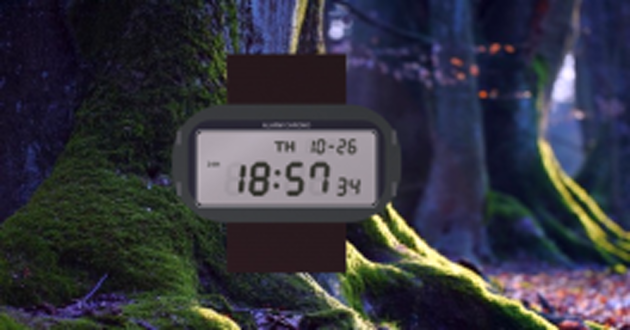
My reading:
18 h 57 min 34 s
